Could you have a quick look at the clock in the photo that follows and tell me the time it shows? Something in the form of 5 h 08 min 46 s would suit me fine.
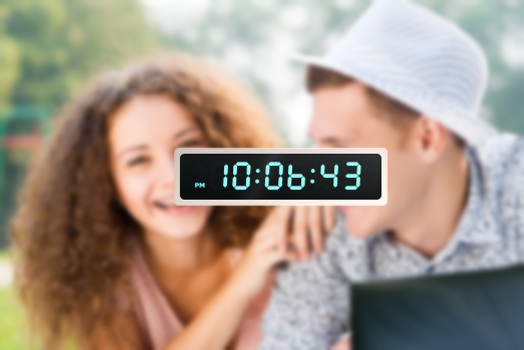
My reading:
10 h 06 min 43 s
